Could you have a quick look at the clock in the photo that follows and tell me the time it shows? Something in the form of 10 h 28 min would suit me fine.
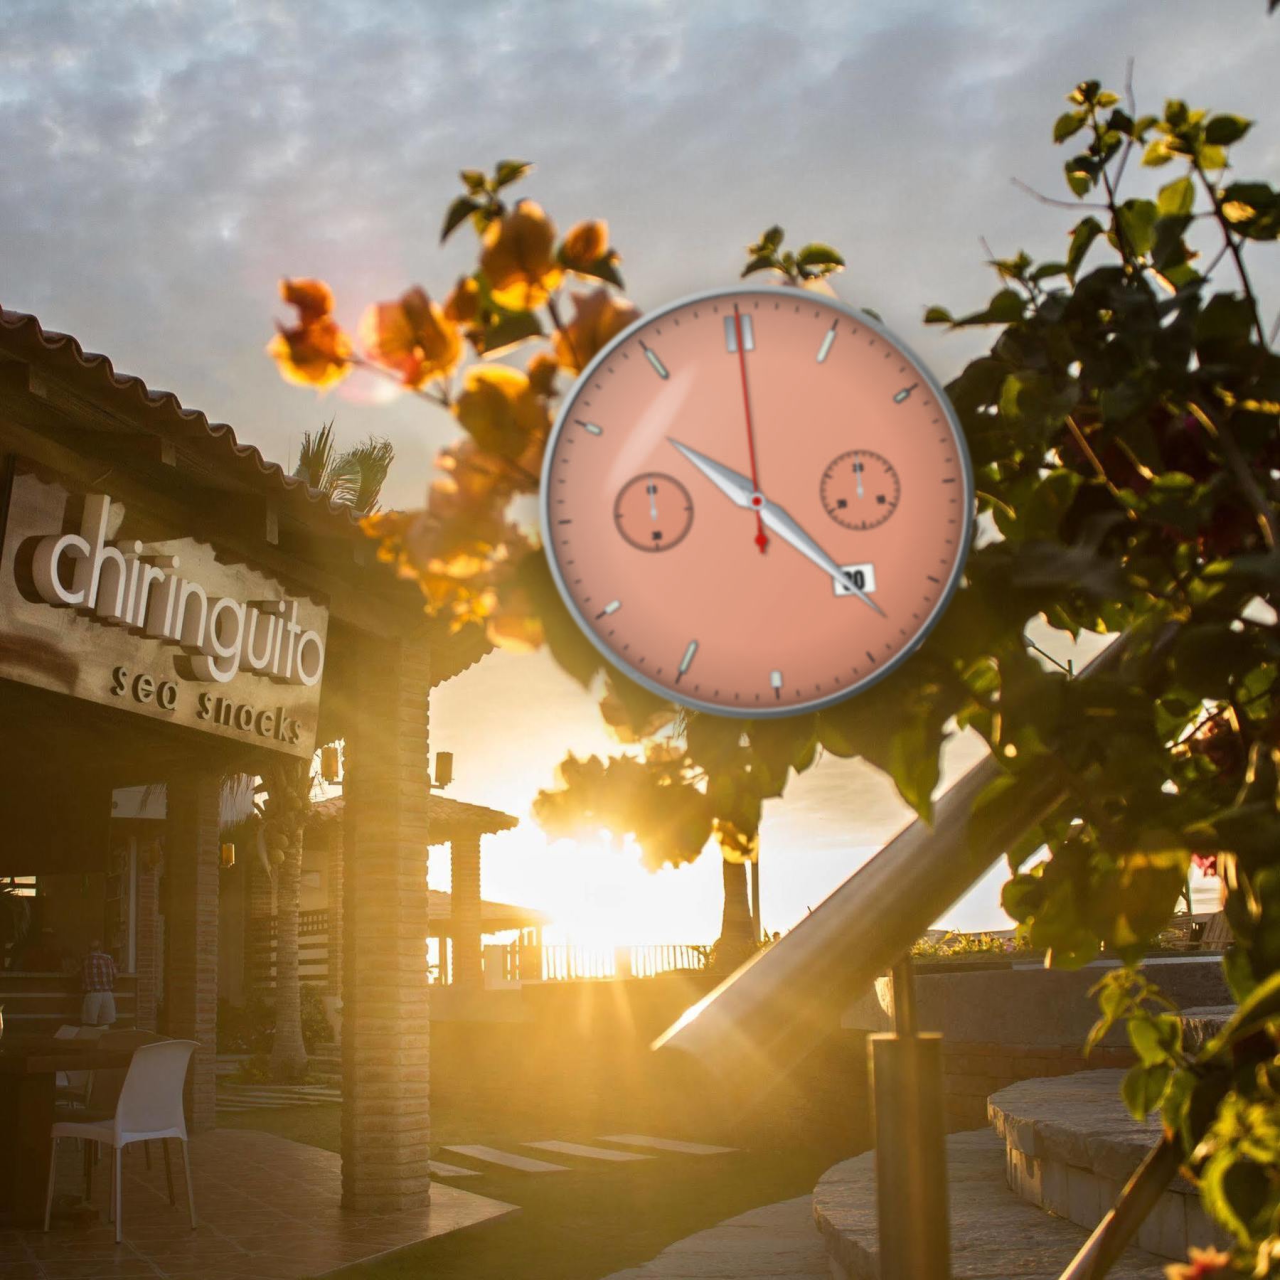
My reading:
10 h 23 min
